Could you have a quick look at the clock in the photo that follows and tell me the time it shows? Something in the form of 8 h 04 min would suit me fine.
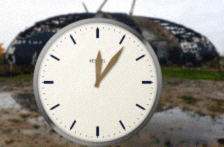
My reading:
12 h 06 min
